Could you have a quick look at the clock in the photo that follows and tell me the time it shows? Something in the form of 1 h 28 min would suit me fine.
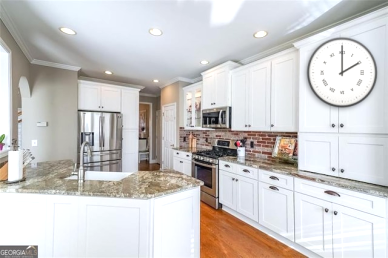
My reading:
2 h 00 min
